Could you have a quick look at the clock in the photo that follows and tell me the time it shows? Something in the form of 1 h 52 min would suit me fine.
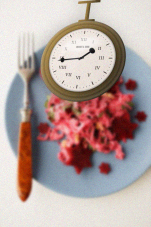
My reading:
1 h 44 min
